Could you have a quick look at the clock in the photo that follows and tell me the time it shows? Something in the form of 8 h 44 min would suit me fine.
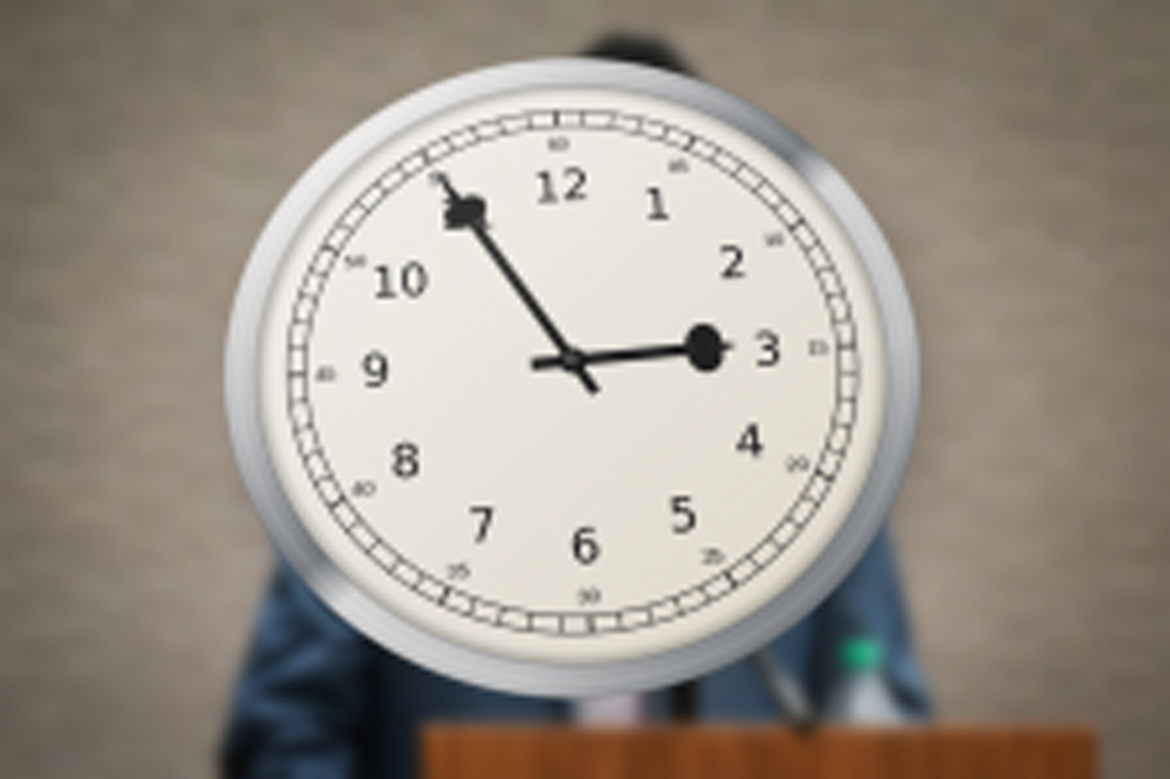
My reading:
2 h 55 min
